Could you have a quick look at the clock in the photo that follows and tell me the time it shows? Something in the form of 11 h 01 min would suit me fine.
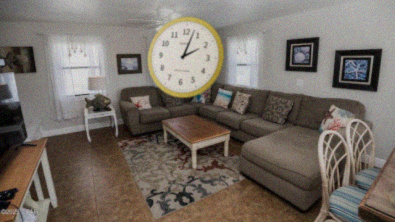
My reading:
2 h 03 min
